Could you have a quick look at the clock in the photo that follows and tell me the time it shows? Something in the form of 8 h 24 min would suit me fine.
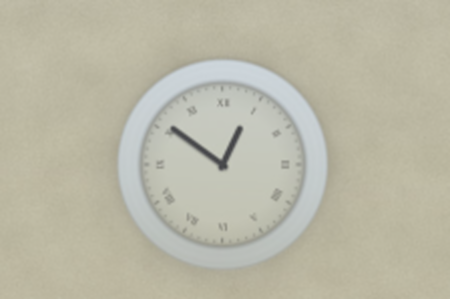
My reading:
12 h 51 min
